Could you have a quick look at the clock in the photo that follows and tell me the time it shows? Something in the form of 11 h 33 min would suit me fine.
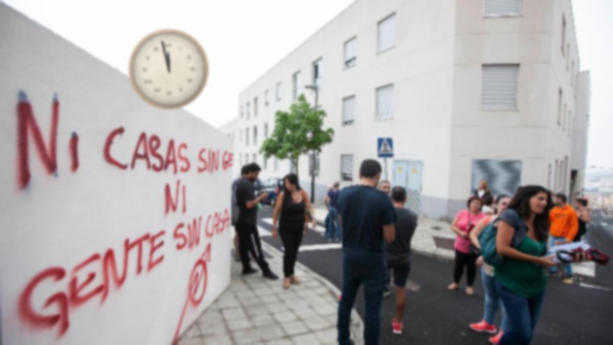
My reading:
11 h 58 min
